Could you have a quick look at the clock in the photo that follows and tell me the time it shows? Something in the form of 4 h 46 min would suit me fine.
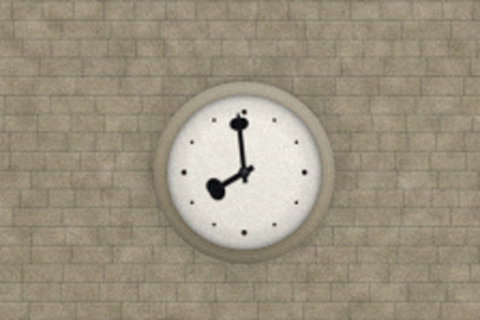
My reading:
7 h 59 min
